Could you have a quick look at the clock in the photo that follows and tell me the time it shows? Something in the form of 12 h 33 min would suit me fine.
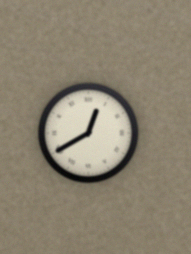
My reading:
12 h 40 min
